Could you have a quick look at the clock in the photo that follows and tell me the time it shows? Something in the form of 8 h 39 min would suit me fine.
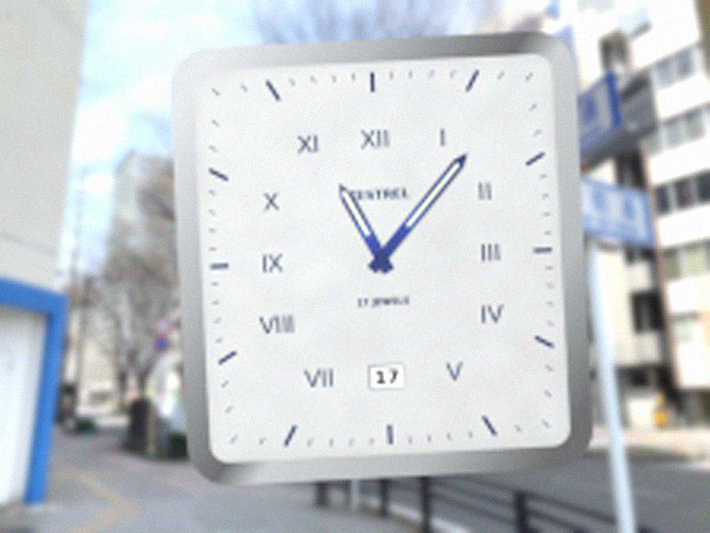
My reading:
11 h 07 min
